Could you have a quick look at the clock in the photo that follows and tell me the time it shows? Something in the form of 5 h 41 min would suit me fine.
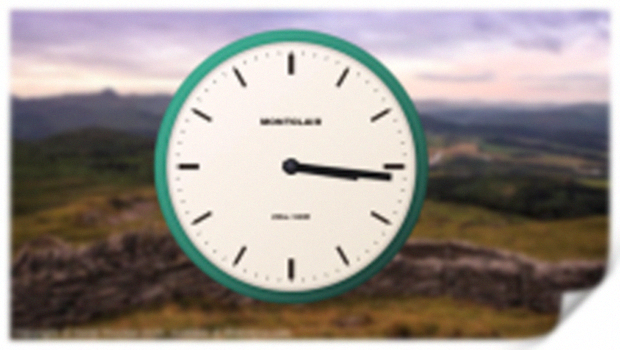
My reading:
3 h 16 min
